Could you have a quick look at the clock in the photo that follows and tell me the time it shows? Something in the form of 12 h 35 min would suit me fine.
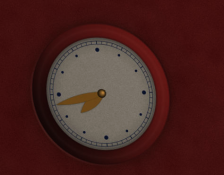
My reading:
7 h 43 min
